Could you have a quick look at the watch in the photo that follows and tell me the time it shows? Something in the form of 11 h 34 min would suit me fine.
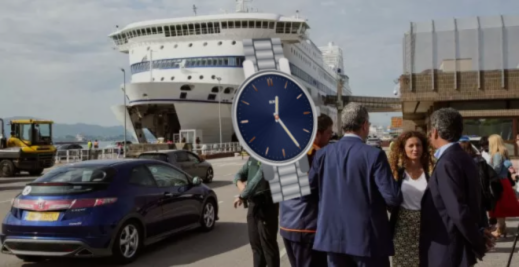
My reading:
12 h 25 min
